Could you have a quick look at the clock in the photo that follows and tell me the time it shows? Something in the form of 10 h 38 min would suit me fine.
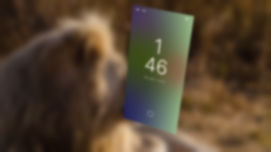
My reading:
1 h 46 min
